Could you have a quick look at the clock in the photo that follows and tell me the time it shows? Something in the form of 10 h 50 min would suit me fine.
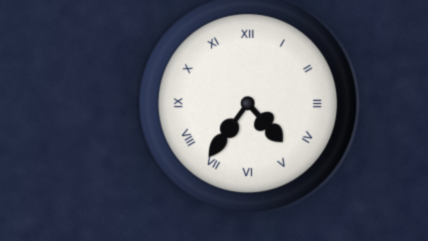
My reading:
4 h 36 min
